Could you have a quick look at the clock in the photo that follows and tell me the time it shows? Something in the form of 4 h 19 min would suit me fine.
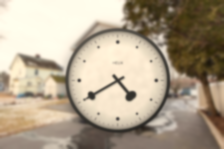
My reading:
4 h 40 min
